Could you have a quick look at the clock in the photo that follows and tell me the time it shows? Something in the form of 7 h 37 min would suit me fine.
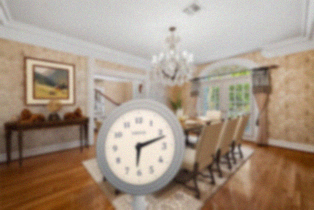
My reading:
6 h 12 min
